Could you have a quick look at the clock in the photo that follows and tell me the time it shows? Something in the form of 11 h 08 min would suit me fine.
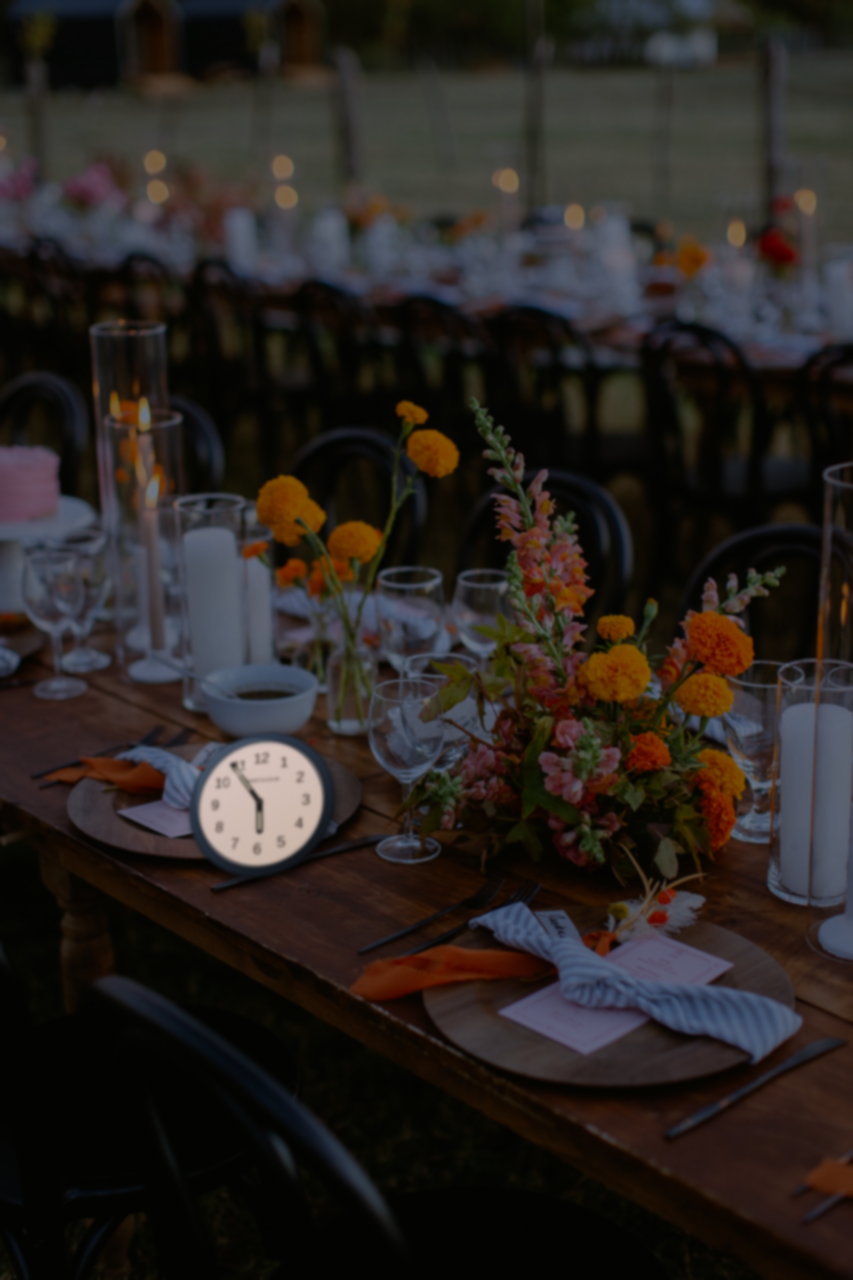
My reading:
5 h 54 min
